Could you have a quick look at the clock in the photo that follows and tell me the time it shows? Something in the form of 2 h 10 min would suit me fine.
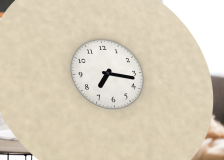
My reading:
7 h 17 min
